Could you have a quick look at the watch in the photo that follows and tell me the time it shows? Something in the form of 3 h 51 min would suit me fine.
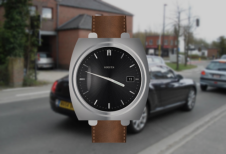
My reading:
3 h 48 min
